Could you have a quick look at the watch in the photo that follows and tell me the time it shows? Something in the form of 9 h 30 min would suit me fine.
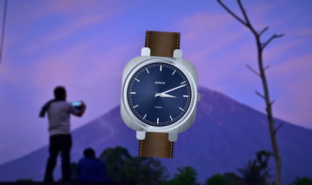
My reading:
3 h 11 min
